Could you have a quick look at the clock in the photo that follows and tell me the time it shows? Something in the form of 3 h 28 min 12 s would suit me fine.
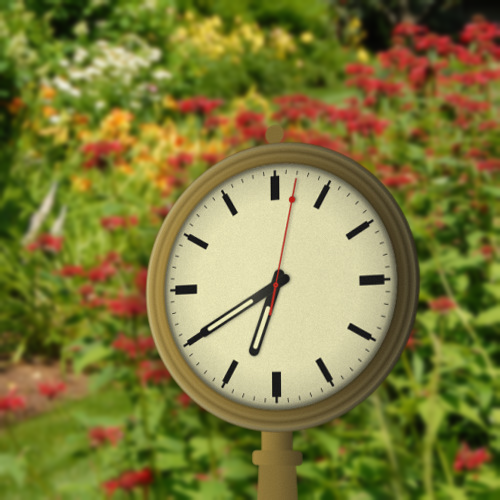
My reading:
6 h 40 min 02 s
